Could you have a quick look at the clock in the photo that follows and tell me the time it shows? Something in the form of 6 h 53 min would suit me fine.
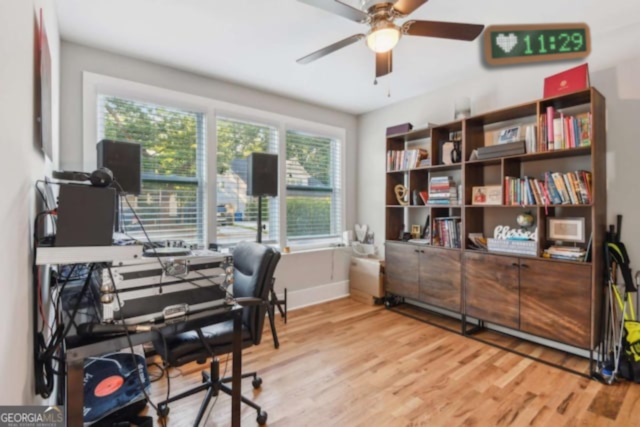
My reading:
11 h 29 min
